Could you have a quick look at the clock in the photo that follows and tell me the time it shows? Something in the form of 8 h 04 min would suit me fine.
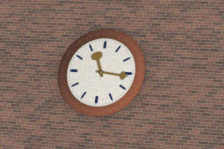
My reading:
11 h 16 min
